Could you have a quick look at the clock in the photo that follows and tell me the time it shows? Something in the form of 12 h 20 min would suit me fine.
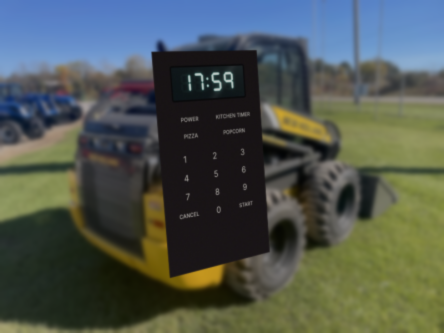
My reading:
17 h 59 min
